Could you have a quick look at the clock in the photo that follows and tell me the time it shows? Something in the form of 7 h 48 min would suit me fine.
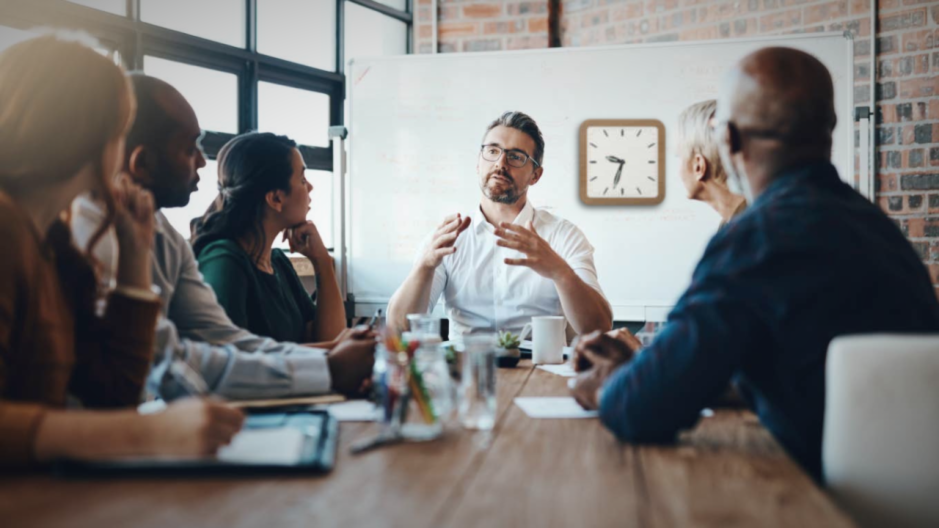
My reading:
9 h 33 min
